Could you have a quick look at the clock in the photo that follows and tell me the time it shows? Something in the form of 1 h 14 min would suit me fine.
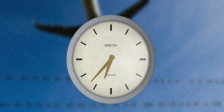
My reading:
6 h 37 min
